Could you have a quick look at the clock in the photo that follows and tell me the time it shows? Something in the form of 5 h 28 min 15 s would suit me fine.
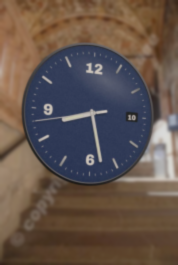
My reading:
8 h 27 min 43 s
